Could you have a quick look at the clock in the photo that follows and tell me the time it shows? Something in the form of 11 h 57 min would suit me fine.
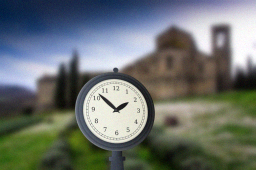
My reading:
1 h 52 min
